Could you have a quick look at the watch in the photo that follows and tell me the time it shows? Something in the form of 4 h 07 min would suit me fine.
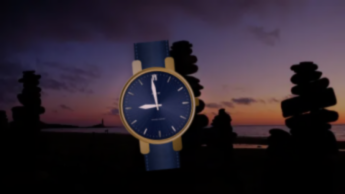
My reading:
8 h 59 min
